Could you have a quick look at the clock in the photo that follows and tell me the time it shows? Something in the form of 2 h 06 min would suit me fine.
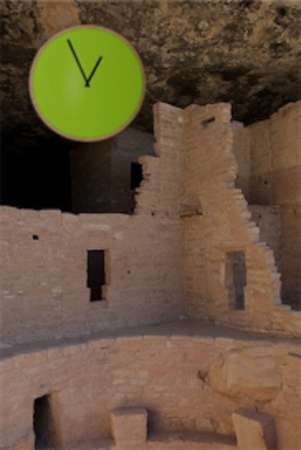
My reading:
12 h 56 min
